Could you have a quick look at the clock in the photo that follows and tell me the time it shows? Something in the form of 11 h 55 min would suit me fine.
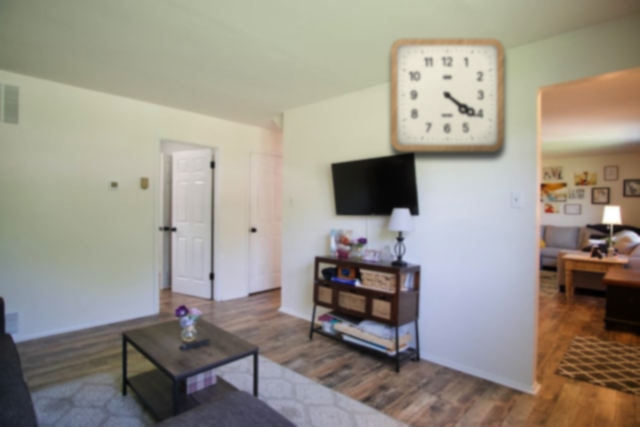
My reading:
4 h 21 min
